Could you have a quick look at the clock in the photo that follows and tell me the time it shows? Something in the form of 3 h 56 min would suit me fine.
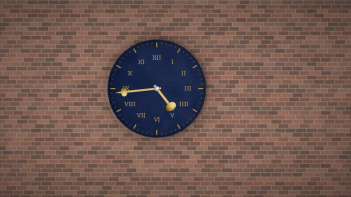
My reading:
4 h 44 min
